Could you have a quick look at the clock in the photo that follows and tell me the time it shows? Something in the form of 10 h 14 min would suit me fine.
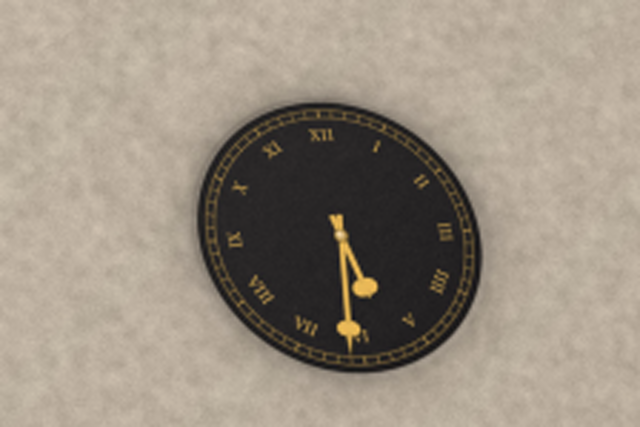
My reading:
5 h 31 min
